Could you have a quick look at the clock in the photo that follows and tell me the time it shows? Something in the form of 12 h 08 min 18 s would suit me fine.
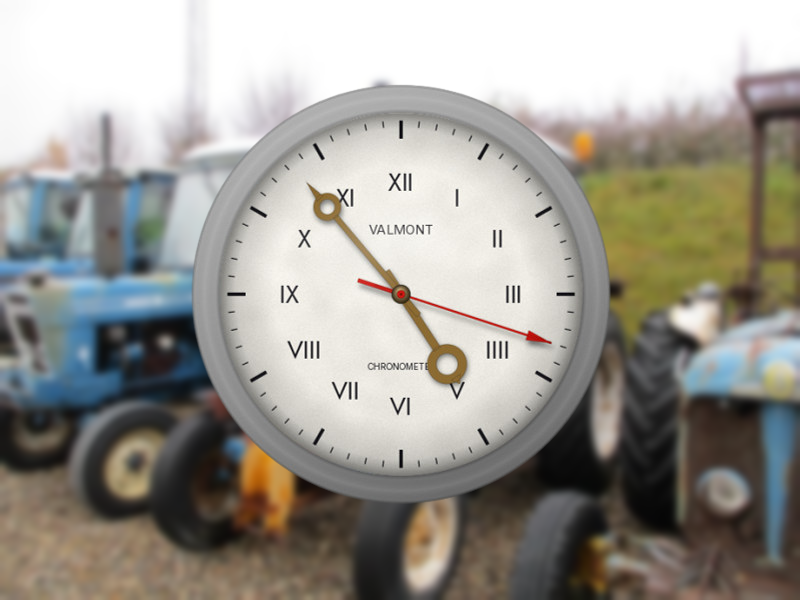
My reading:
4 h 53 min 18 s
